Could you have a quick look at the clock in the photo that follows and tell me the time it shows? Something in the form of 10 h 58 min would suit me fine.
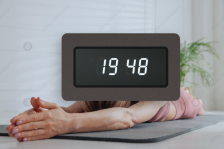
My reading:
19 h 48 min
